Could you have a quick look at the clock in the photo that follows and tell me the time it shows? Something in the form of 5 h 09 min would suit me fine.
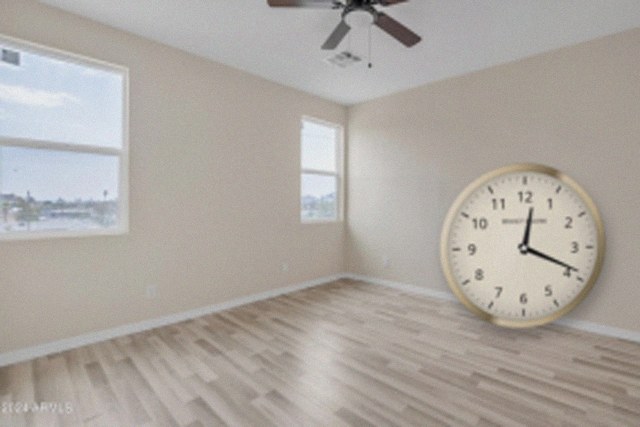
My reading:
12 h 19 min
